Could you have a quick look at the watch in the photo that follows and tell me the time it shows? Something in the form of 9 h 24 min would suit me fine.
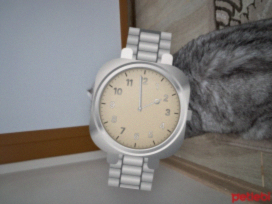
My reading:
1 h 59 min
